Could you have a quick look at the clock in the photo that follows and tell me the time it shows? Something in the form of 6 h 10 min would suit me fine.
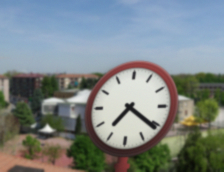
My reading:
7 h 21 min
